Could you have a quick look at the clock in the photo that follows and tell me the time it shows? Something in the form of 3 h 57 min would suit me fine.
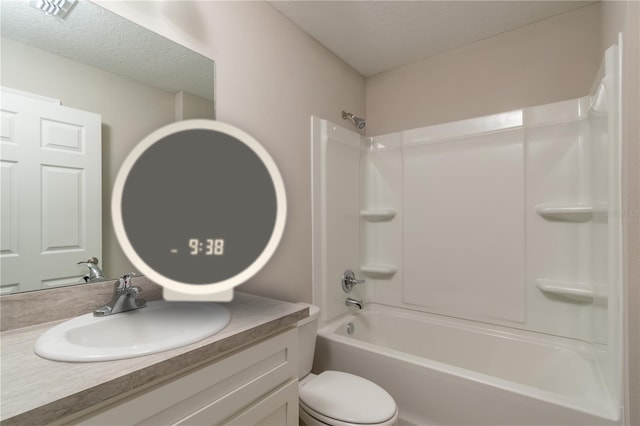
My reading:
9 h 38 min
